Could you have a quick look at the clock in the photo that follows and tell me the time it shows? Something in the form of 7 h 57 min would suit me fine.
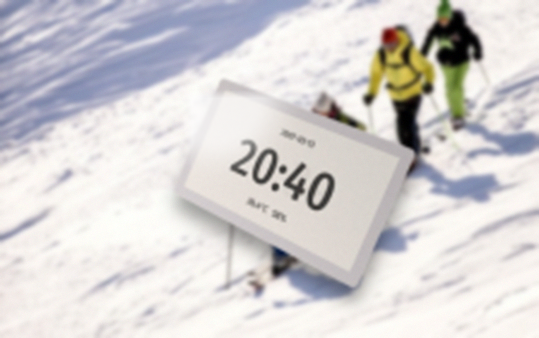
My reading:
20 h 40 min
